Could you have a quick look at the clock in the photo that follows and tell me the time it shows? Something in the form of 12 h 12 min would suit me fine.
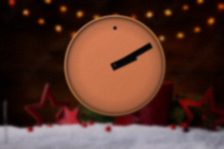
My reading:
2 h 10 min
